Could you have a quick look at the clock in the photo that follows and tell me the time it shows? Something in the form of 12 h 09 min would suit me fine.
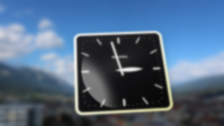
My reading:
2 h 58 min
